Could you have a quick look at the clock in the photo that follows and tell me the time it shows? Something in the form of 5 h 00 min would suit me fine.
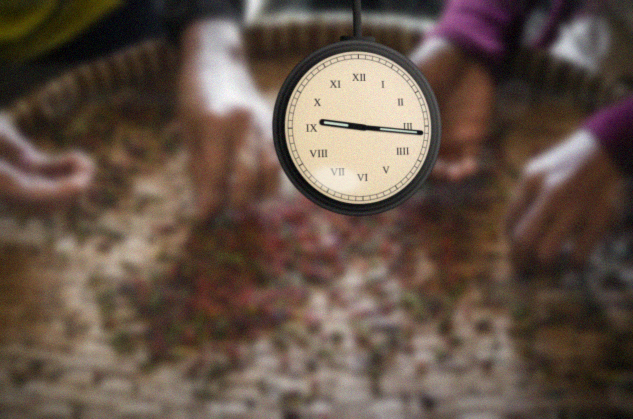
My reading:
9 h 16 min
